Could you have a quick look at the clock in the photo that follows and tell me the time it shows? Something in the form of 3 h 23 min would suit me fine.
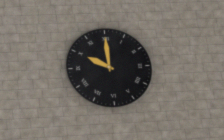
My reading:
10 h 00 min
